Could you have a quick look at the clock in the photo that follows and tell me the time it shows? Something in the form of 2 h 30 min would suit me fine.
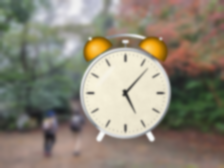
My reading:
5 h 07 min
